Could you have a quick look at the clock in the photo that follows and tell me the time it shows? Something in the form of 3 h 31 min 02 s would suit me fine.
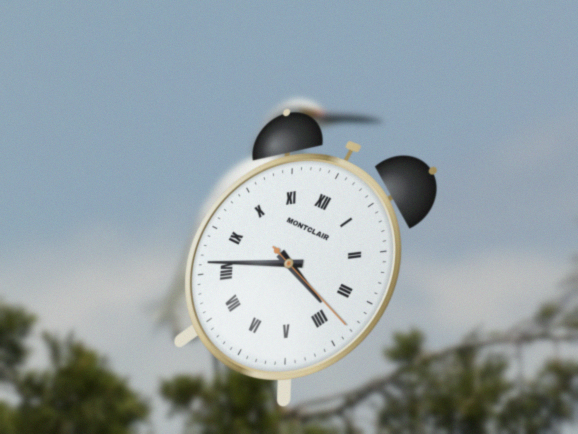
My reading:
3 h 41 min 18 s
